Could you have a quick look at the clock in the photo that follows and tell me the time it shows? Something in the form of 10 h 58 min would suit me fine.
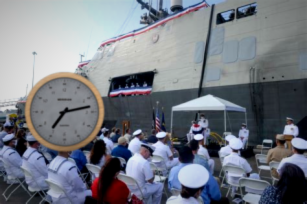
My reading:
7 h 13 min
